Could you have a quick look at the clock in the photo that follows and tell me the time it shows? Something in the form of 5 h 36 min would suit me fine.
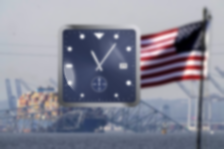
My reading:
11 h 06 min
